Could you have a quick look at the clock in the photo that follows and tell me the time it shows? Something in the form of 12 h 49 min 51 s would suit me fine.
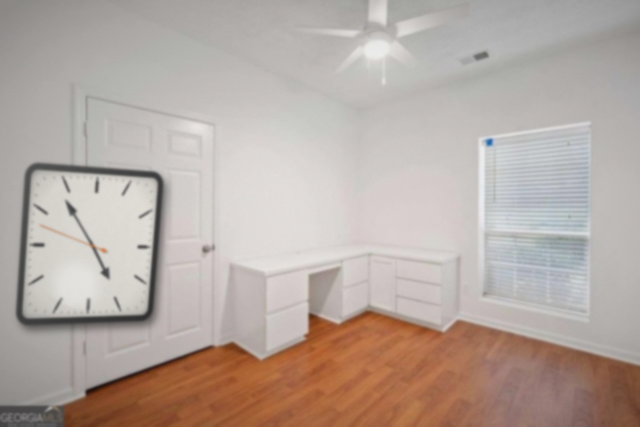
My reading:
4 h 53 min 48 s
